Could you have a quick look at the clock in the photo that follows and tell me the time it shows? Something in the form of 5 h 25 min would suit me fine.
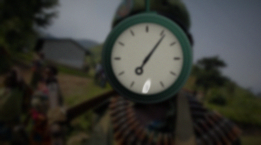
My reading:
7 h 06 min
